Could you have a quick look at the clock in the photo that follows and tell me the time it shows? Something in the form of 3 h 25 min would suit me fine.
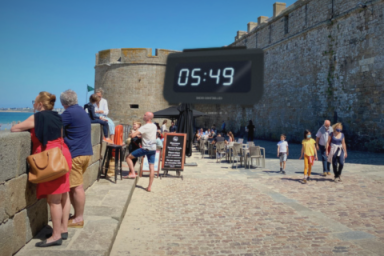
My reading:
5 h 49 min
